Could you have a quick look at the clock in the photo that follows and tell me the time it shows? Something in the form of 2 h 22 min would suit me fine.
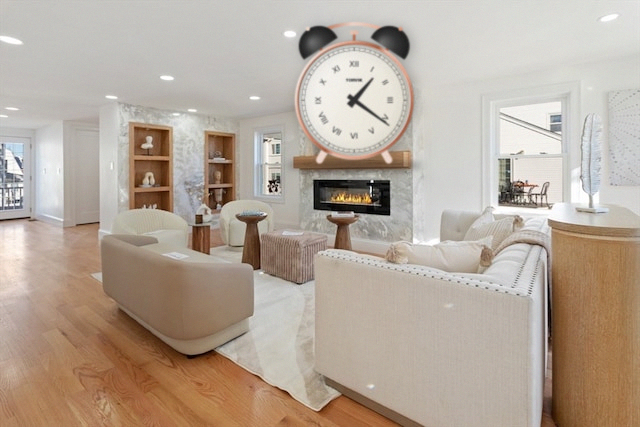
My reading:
1 h 21 min
